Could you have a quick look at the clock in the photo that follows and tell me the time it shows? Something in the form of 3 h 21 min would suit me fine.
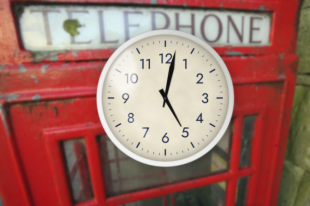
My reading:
5 h 02 min
